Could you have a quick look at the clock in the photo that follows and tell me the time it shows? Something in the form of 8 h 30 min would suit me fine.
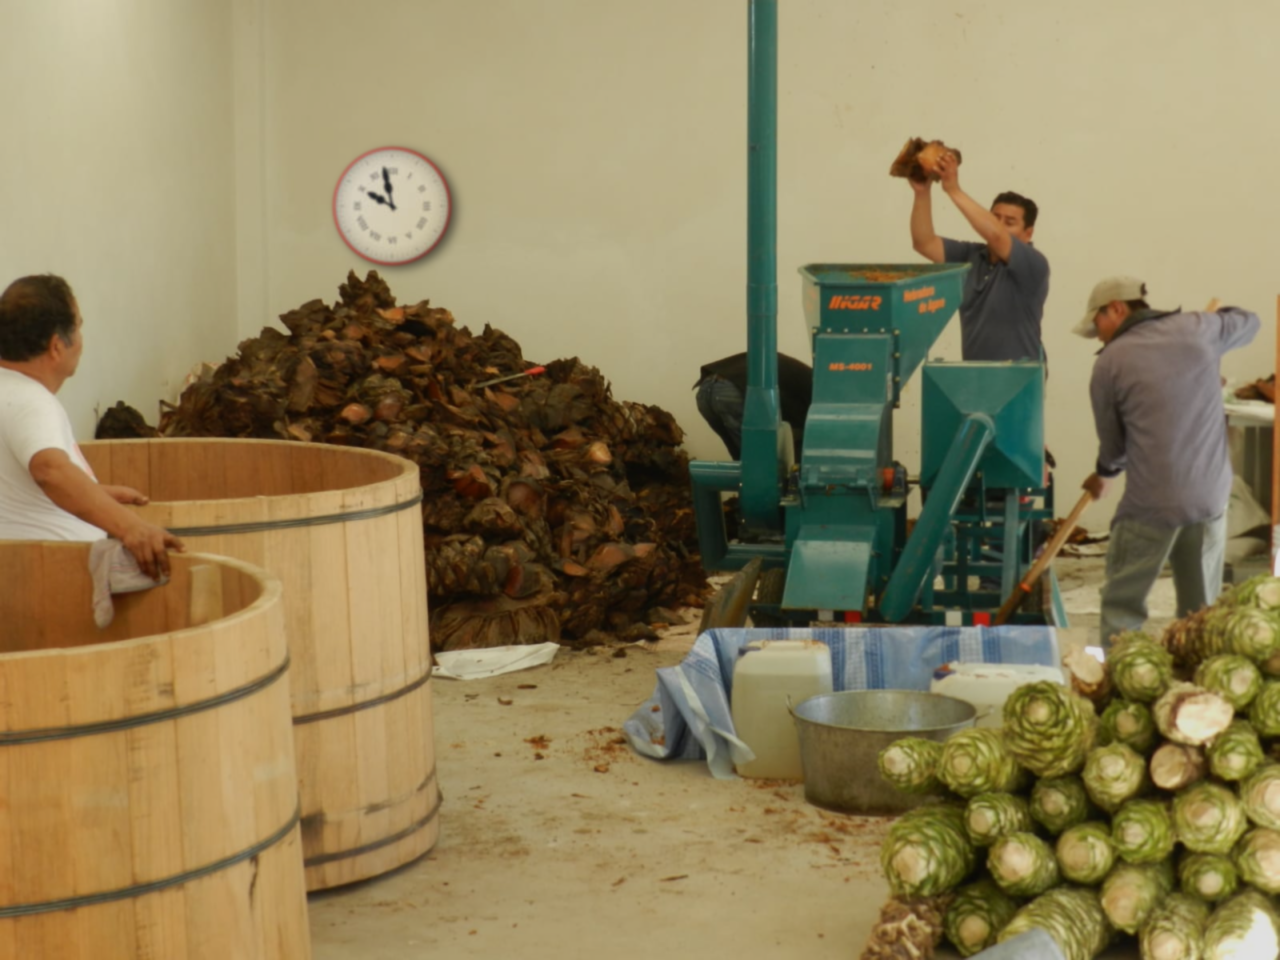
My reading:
9 h 58 min
